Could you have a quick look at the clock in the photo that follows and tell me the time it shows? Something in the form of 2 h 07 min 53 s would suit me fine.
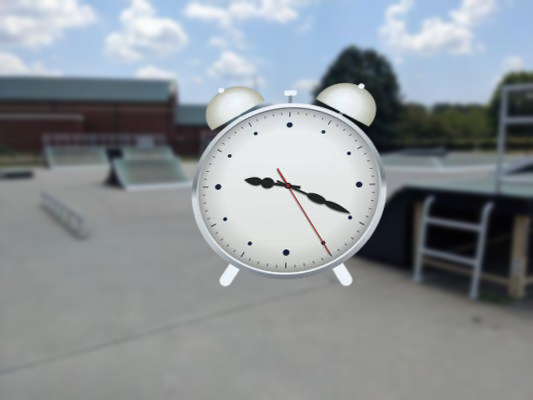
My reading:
9 h 19 min 25 s
